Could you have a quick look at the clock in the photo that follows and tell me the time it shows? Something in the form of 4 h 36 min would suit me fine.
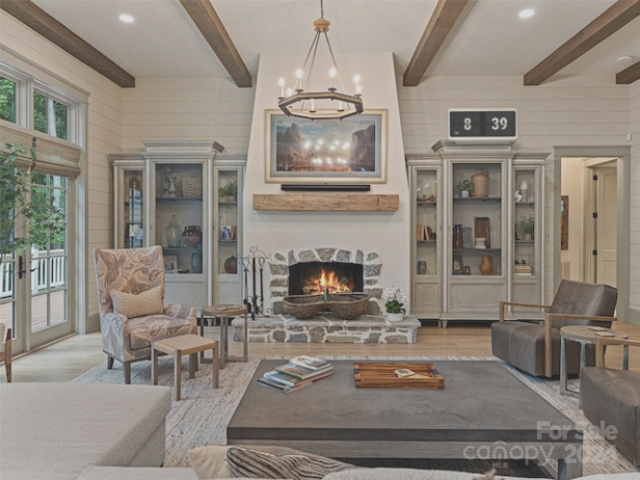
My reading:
8 h 39 min
